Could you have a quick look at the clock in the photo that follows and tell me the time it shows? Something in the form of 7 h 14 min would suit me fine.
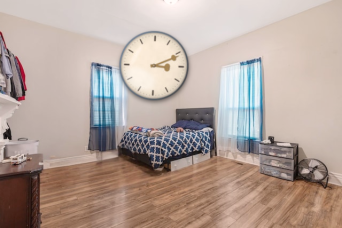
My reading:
3 h 11 min
